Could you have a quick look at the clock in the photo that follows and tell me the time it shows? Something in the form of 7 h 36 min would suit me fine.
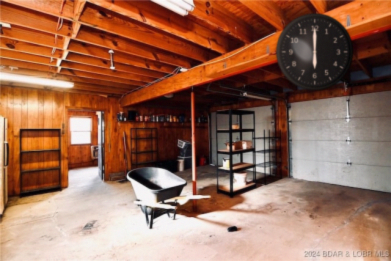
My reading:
6 h 00 min
